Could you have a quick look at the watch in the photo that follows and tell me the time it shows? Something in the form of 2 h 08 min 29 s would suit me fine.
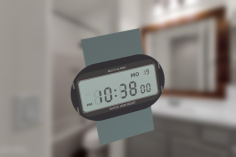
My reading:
10 h 38 min 00 s
